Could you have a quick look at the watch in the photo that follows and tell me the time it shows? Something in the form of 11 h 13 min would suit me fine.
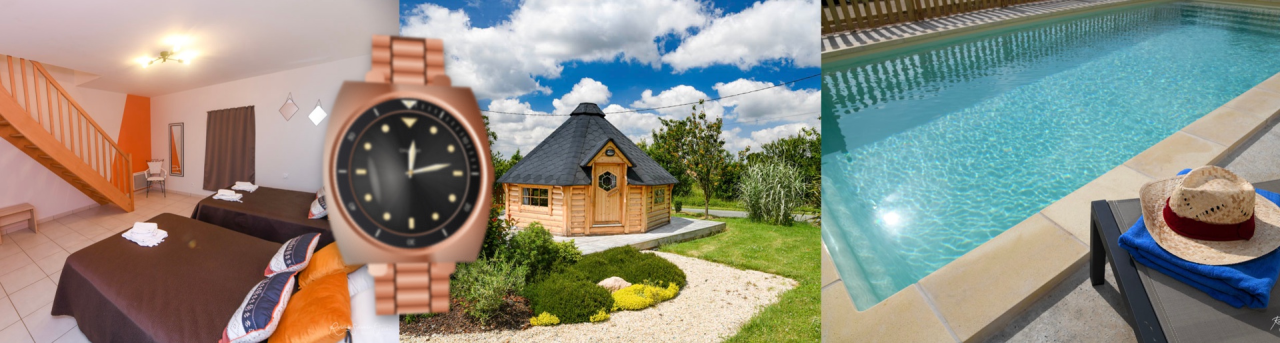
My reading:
12 h 13 min
